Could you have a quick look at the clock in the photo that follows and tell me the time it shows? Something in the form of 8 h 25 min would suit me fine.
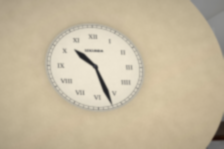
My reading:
10 h 27 min
